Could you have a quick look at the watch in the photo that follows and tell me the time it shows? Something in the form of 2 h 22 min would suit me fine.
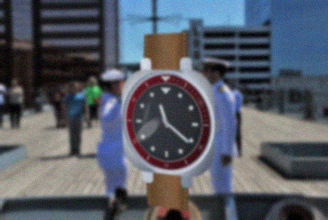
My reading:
11 h 21 min
